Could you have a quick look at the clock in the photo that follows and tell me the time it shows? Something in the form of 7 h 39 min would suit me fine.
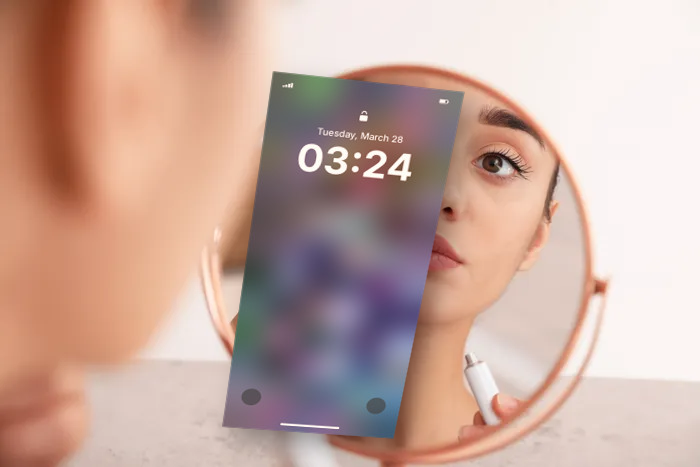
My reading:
3 h 24 min
